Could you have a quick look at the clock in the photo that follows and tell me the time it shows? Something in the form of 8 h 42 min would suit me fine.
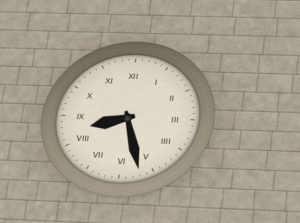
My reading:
8 h 27 min
